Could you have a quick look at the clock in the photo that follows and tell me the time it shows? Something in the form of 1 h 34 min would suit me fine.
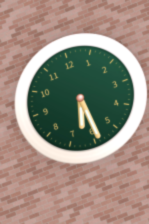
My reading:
6 h 29 min
